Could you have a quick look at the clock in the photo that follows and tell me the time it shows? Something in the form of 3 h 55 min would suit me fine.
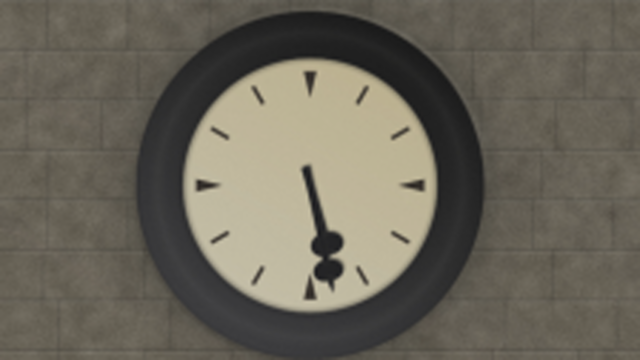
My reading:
5 h 28 min
